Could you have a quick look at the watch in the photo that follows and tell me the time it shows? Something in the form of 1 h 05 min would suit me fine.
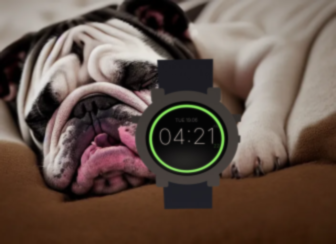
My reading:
4 h 21 min
